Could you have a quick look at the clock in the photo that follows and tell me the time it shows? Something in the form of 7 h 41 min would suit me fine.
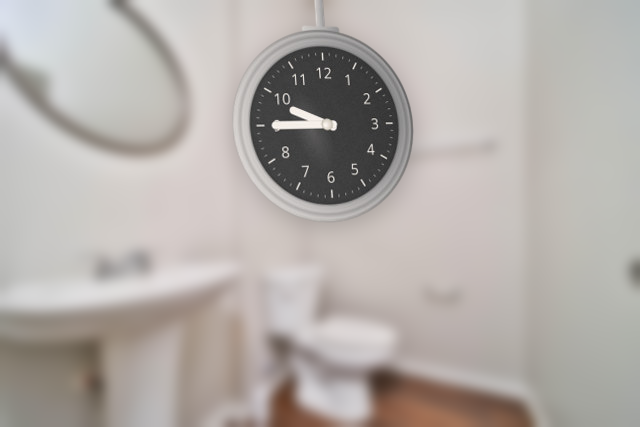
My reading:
9 h 45 min
